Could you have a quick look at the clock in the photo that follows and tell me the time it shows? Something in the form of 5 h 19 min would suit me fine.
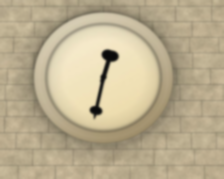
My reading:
12 h 32 min
